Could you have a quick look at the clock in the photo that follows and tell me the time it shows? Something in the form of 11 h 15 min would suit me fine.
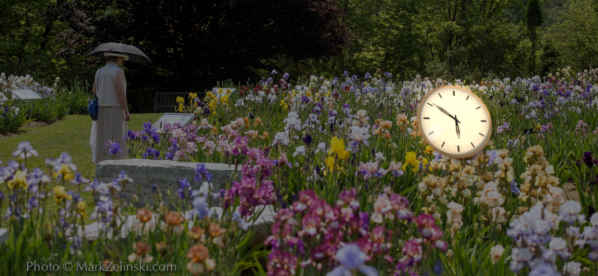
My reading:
5 h 51 min
